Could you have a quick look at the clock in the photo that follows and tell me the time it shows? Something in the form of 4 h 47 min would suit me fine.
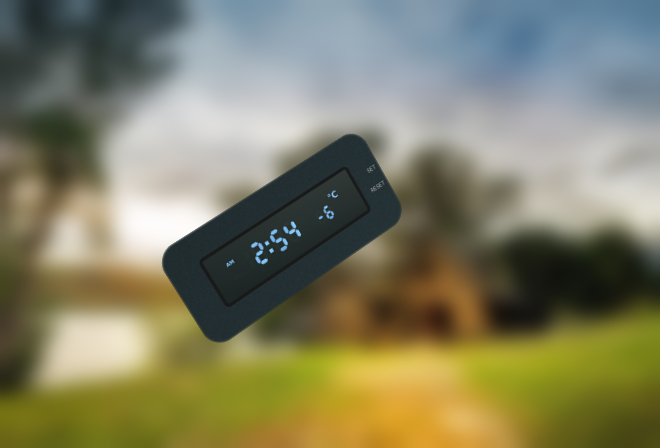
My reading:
2 h 54 min
